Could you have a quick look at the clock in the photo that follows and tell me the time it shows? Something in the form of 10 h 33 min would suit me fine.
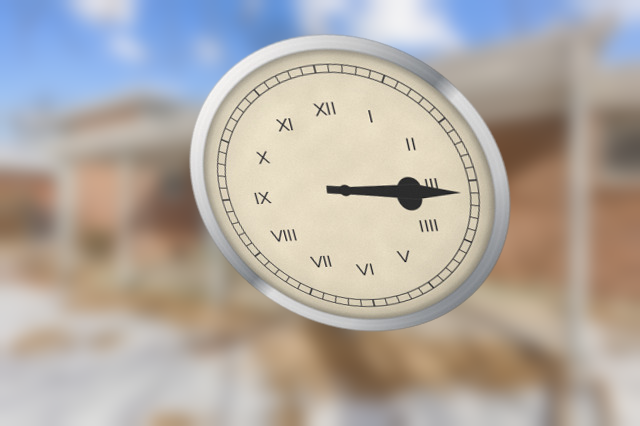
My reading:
3 h 16 min
